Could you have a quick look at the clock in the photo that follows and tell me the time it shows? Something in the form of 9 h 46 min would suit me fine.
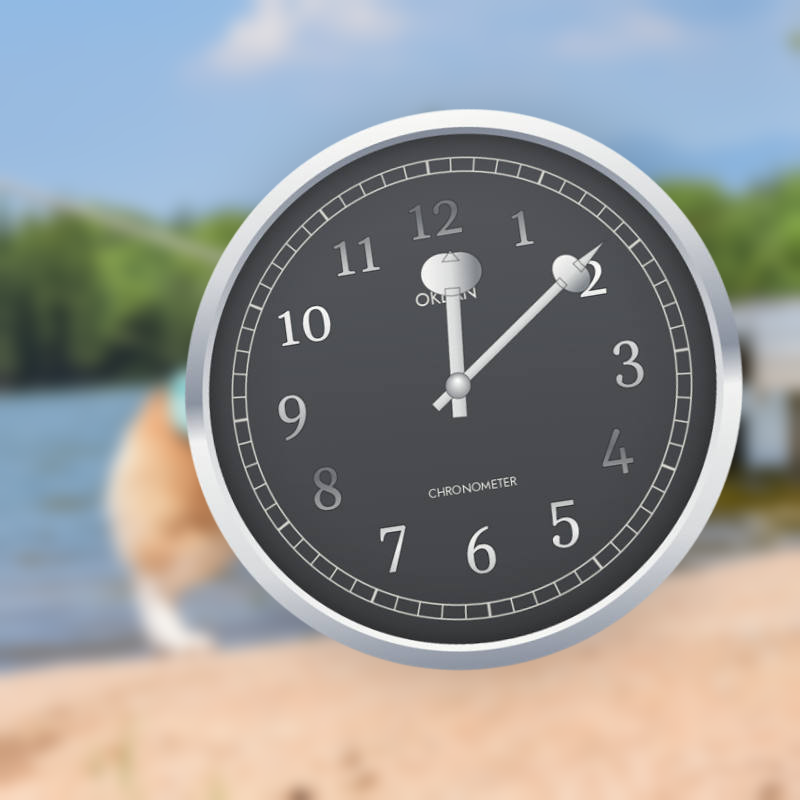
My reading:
12 h 09 min
